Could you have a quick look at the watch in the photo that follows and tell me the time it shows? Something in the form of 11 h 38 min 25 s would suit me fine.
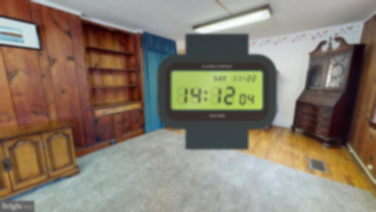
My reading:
14 h 12 min 04 s
